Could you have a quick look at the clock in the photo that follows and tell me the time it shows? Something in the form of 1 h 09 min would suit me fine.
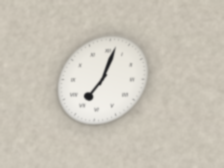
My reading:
7 h 02 min
